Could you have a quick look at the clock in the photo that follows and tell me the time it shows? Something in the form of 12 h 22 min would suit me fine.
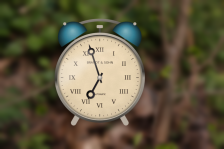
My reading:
6 h 57 min
